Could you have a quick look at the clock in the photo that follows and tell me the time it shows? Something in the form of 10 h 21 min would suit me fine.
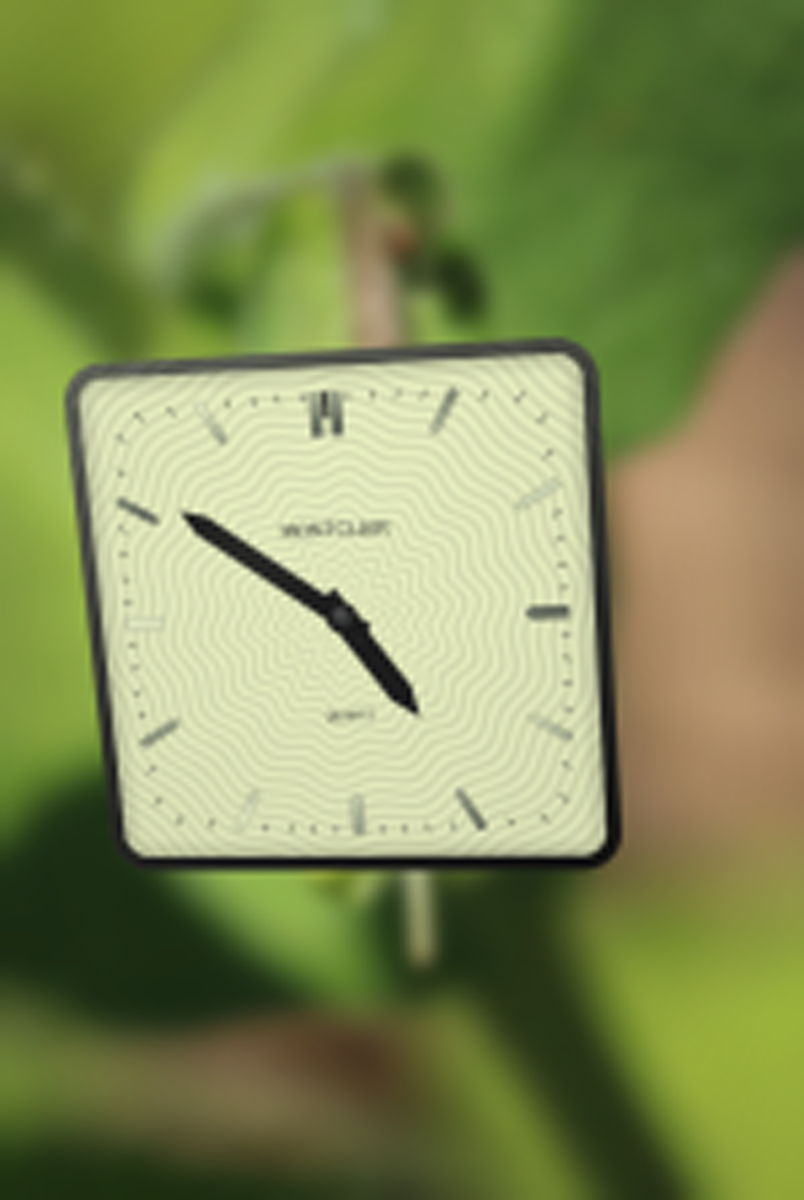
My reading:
4 h 51 min
